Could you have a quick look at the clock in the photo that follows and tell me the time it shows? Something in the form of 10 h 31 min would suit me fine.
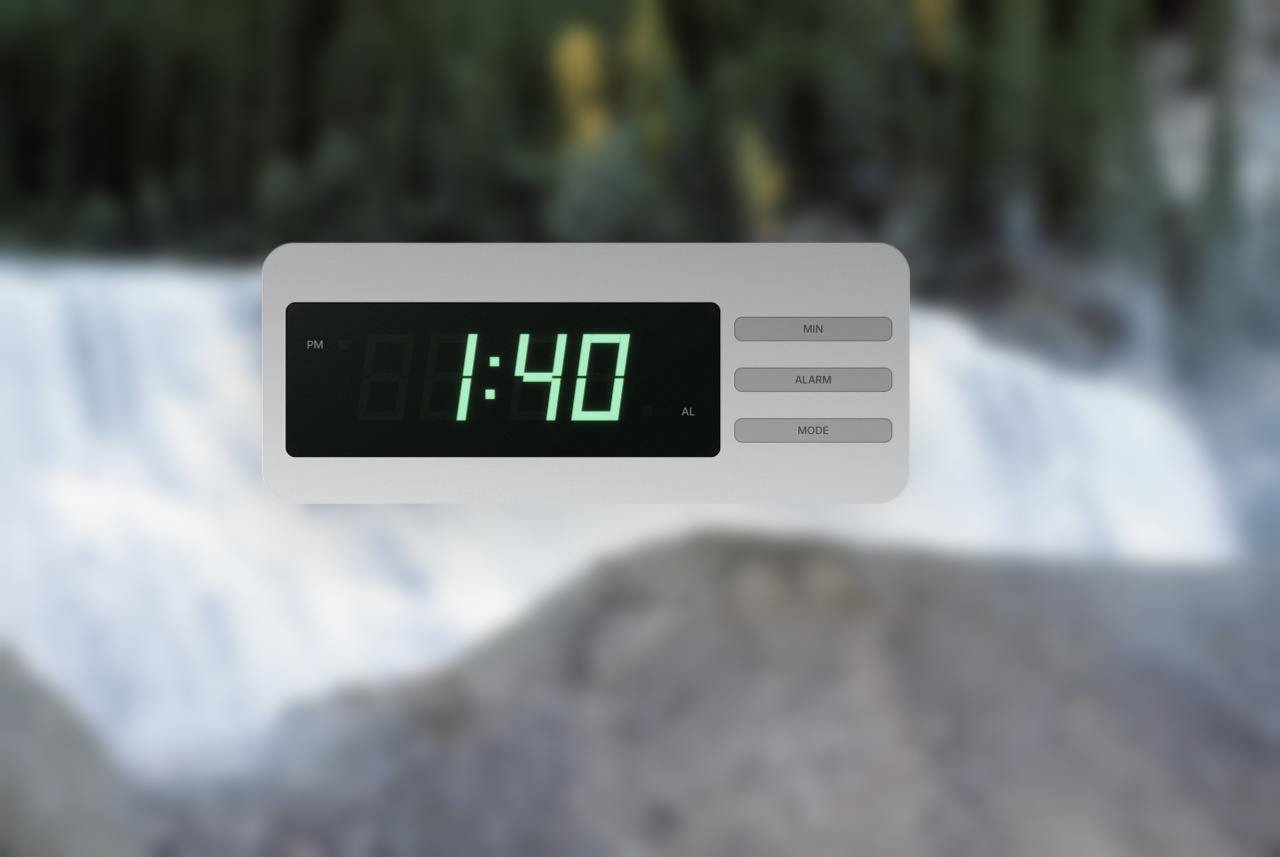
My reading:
1 h 40 min
